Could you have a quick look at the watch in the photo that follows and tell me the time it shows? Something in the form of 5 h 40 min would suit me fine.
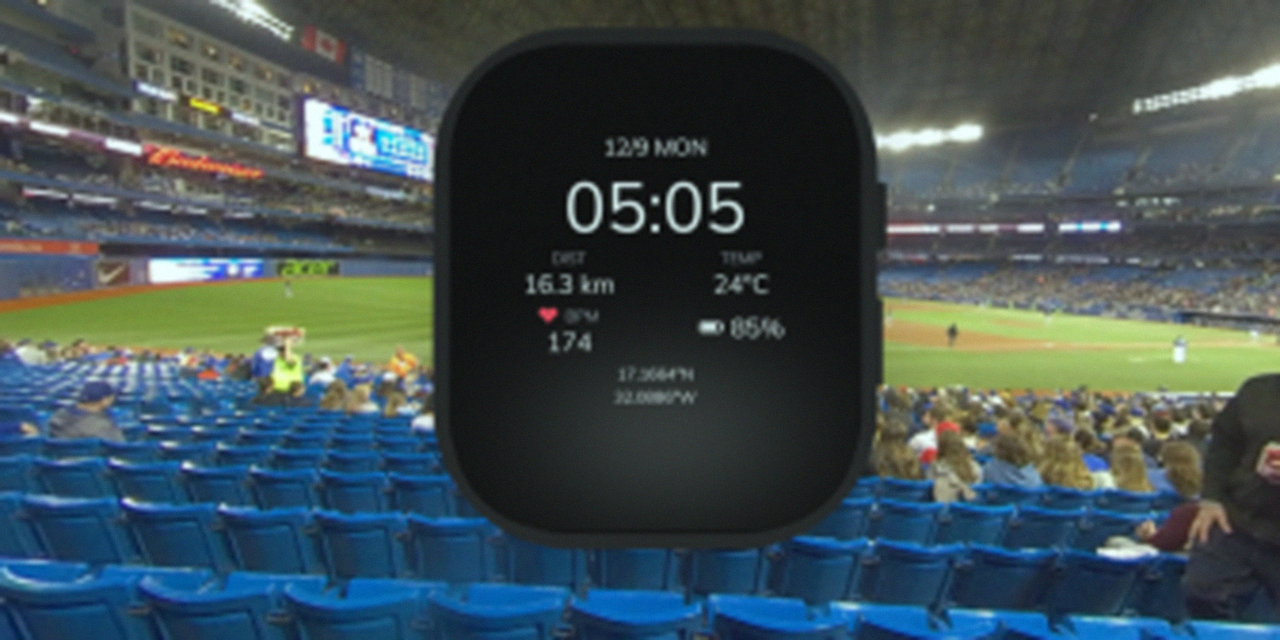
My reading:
5 h 05 min
